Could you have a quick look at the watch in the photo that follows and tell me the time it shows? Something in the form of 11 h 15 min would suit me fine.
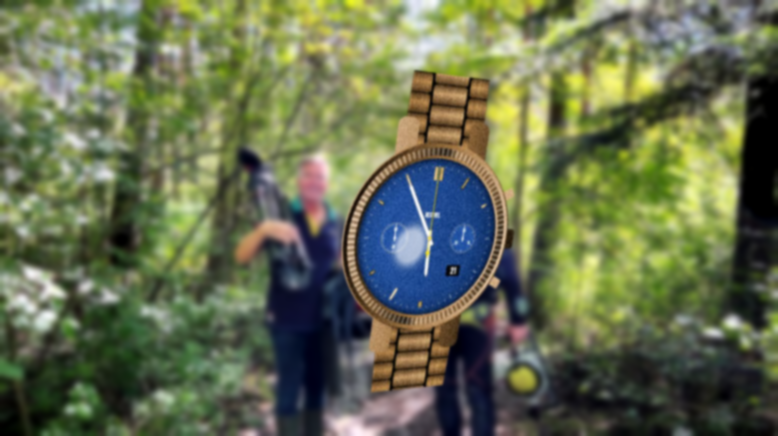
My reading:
5 h 55 min
